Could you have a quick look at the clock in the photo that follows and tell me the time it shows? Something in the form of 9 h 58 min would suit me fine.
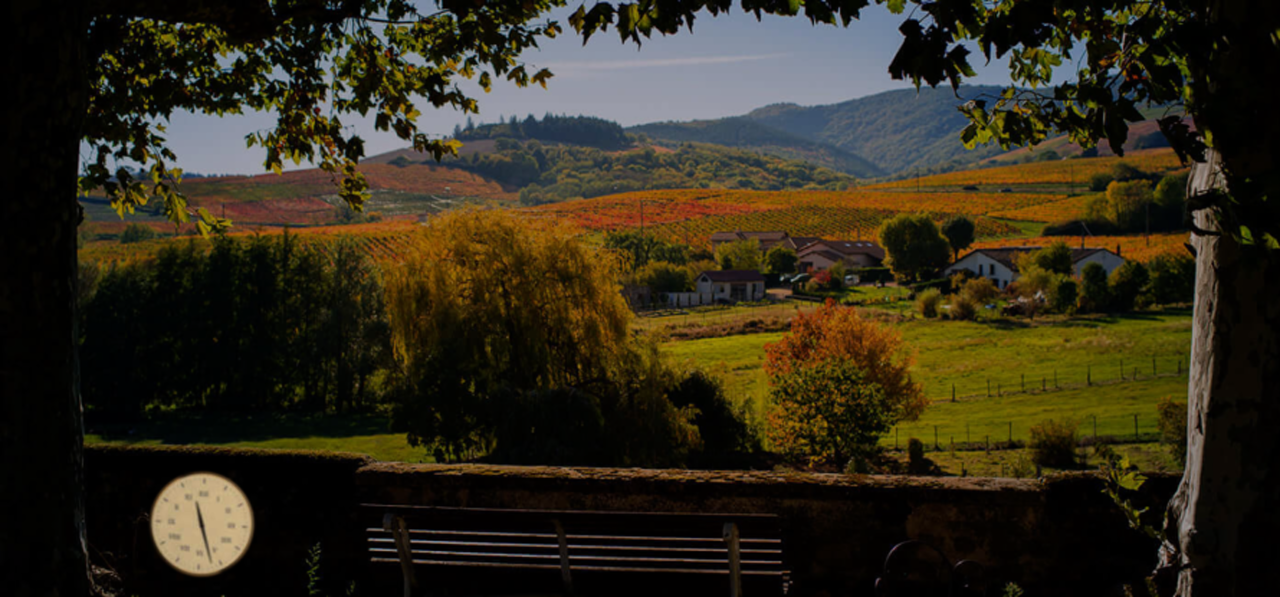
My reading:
11 h 27 min
